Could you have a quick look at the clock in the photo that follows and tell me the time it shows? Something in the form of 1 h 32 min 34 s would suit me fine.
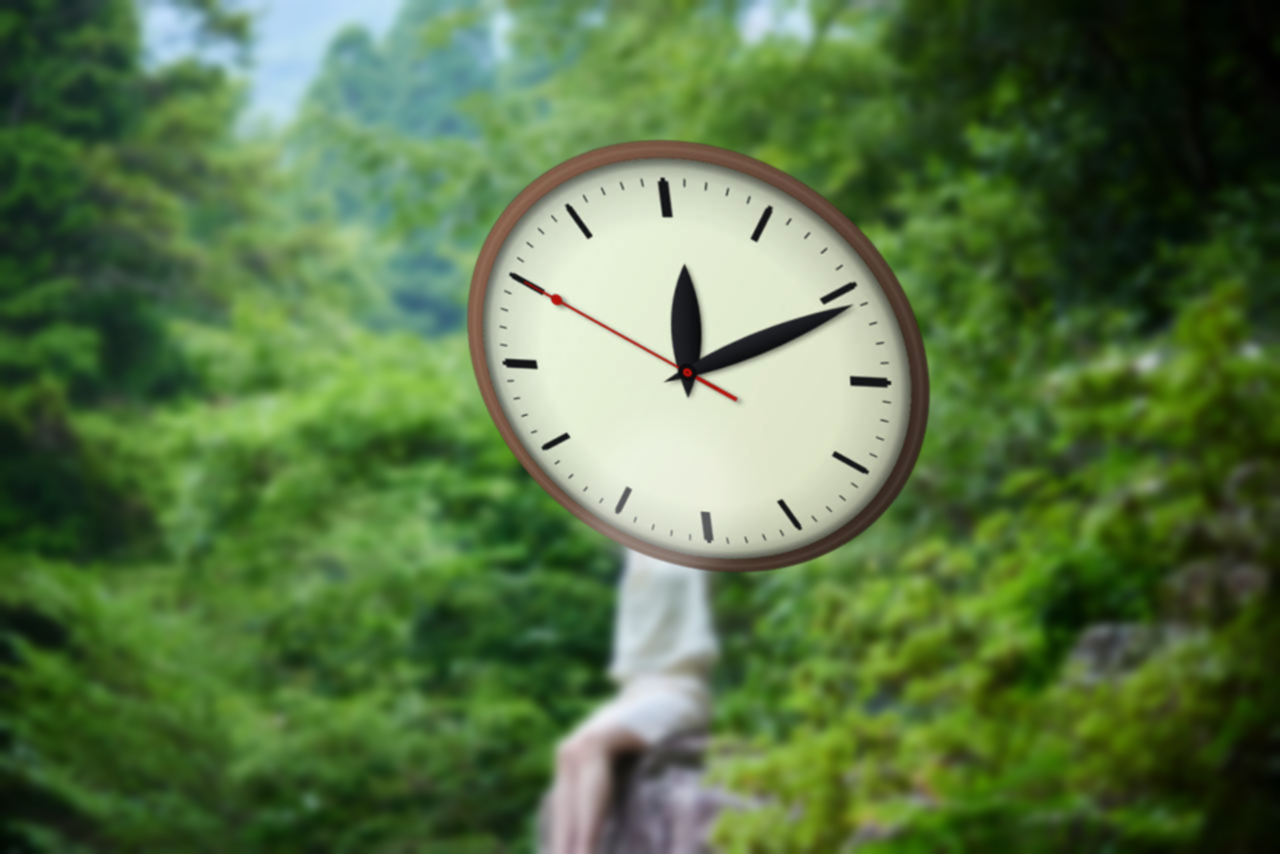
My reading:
12 h 10 min 50 s
